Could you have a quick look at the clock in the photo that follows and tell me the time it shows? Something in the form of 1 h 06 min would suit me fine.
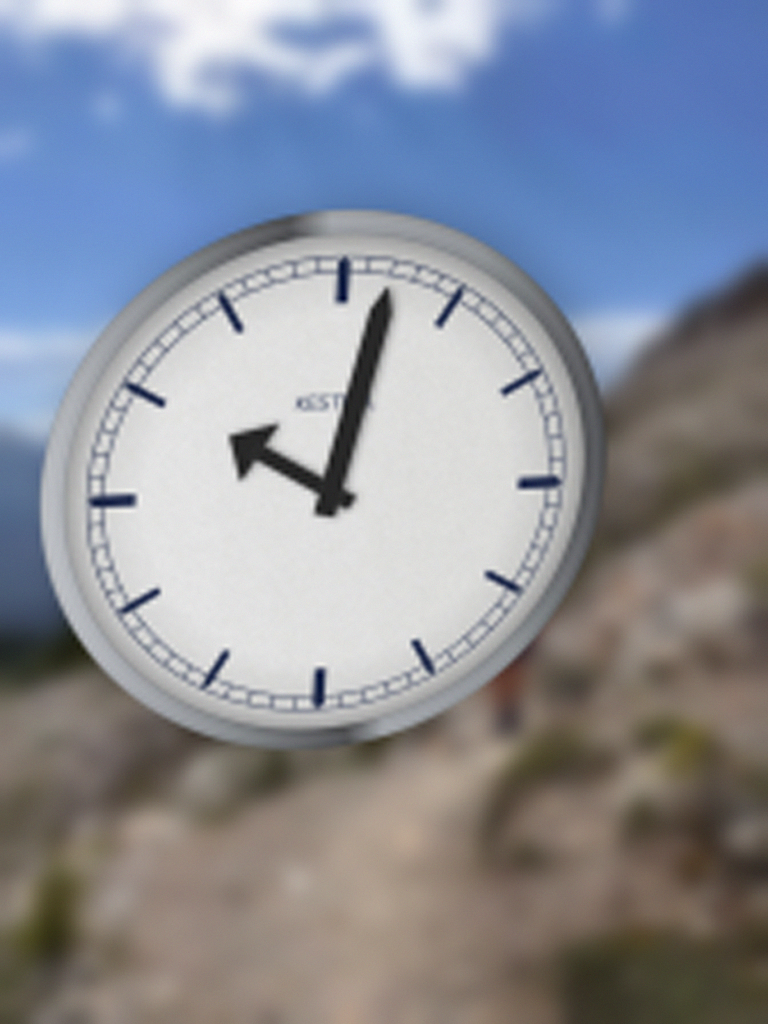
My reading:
10 h 02 min
